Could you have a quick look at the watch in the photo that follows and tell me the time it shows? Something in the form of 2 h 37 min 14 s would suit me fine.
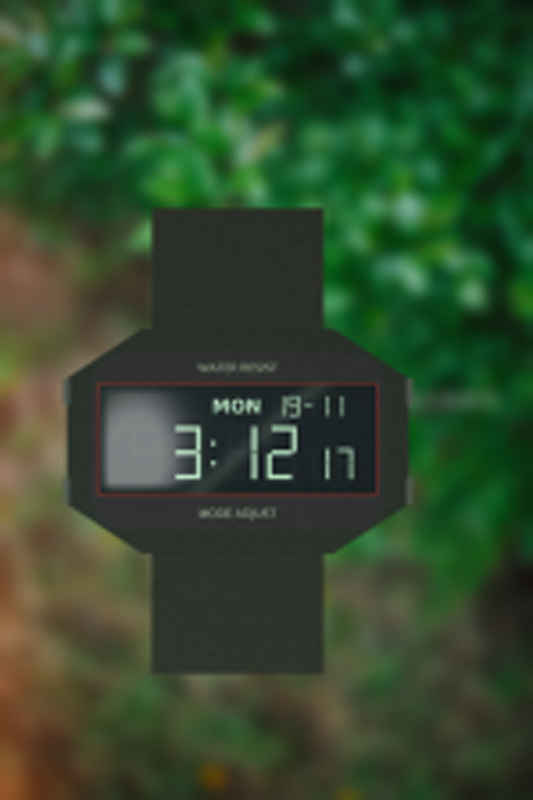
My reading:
3 h 12 min 17 s
